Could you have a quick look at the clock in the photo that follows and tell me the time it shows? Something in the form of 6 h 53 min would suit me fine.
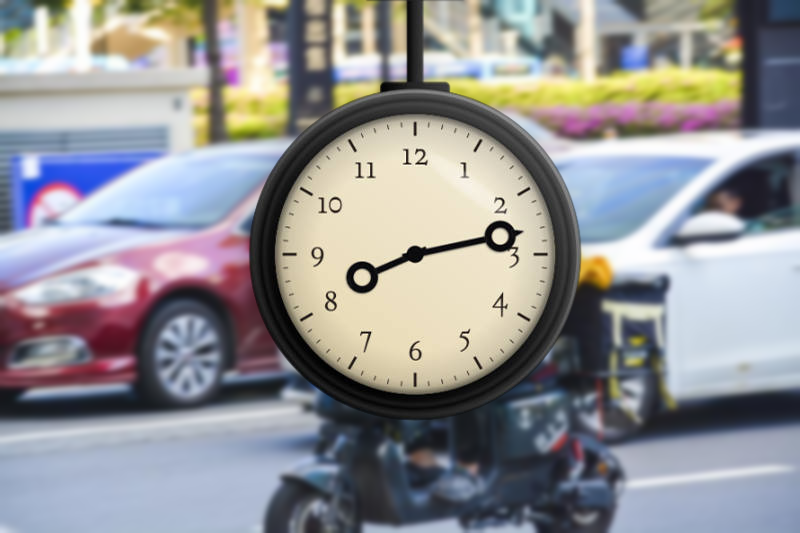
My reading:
8 h 13 min
